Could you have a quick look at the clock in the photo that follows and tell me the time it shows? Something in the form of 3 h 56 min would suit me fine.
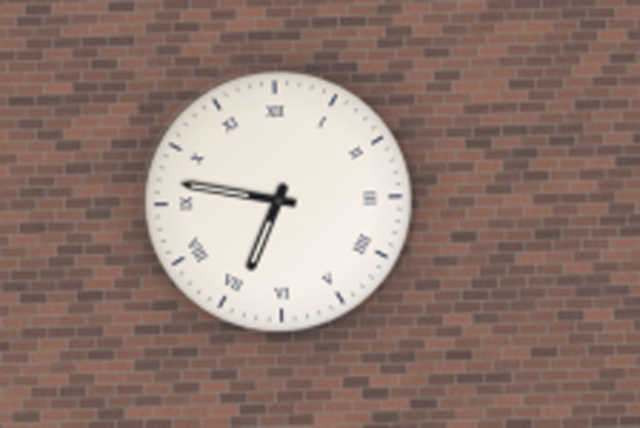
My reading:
6 h 47 min
